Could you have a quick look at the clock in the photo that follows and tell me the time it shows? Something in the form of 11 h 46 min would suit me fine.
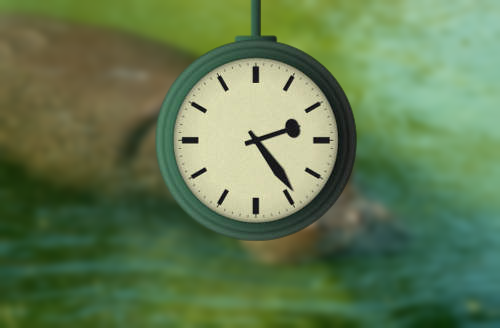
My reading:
2 h 24 min
